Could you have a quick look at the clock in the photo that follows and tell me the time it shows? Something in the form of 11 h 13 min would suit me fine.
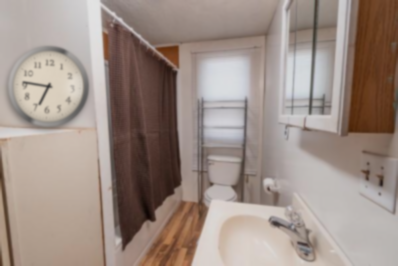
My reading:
6 h 46 min
